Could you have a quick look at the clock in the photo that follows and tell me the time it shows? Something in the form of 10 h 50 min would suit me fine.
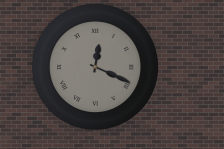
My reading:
12 h 19 min
